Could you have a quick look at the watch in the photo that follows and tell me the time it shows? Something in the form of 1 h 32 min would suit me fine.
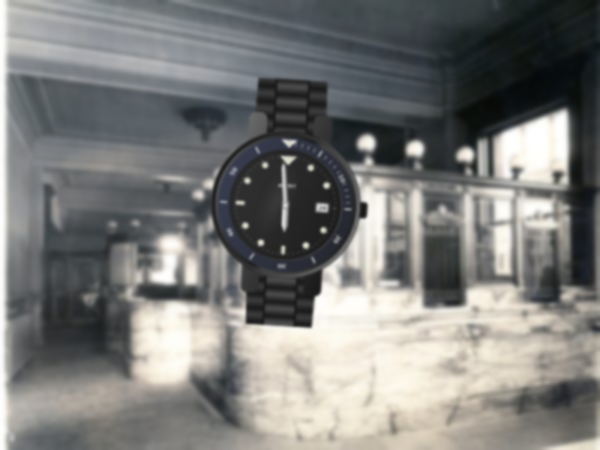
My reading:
5 h 59 min
